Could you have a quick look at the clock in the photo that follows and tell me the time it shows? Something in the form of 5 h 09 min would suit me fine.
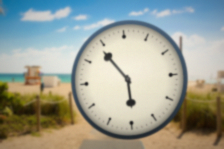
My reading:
5 h 54 min
